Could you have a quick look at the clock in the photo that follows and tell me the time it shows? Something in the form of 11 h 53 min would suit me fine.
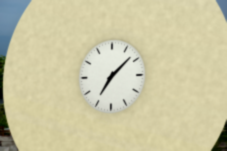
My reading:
7 h 08 min
